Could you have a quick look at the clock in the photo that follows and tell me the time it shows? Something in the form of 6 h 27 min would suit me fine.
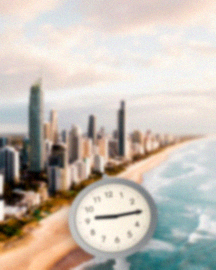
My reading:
9 h 15 min
